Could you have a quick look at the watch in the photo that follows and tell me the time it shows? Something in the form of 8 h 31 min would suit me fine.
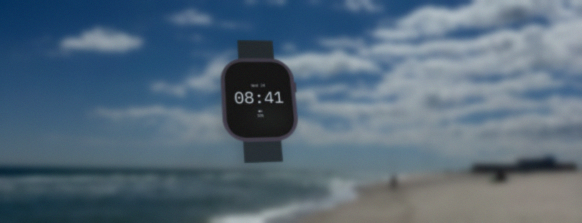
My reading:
8 h 41 min
